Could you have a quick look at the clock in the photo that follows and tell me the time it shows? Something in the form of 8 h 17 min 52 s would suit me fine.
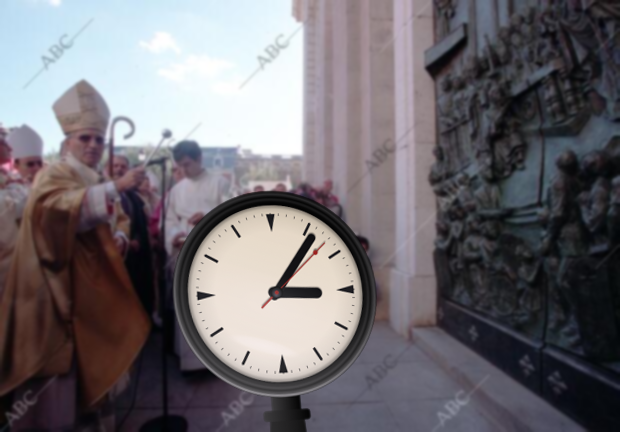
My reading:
3 h 06 min 08 s
